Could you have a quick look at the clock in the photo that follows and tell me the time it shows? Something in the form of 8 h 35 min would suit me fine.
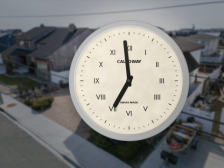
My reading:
6 h 59 min
